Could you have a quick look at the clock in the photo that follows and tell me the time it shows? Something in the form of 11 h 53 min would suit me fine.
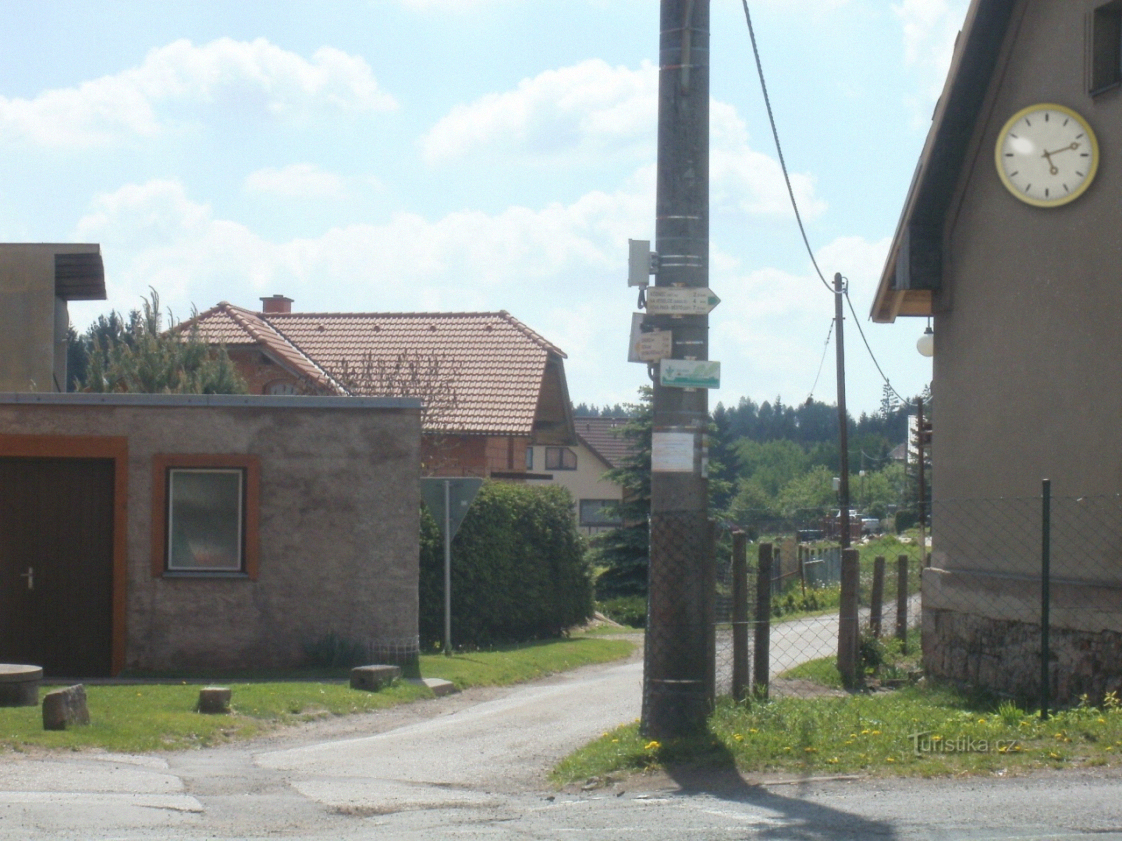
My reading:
5 h 12 min
